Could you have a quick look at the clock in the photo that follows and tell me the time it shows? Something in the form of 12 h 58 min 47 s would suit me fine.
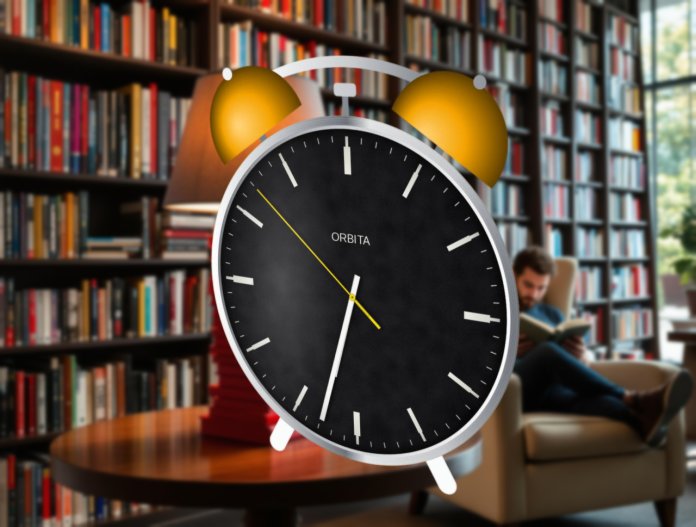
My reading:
6 h 32 min 52 s
